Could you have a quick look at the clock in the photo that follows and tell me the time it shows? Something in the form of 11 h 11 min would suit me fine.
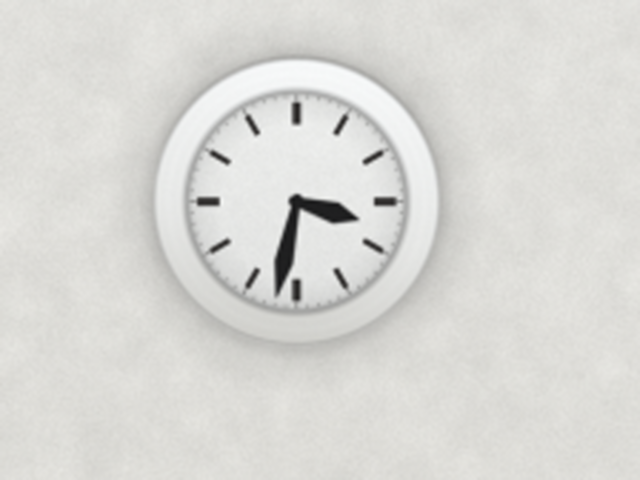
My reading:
3 h 32 min
